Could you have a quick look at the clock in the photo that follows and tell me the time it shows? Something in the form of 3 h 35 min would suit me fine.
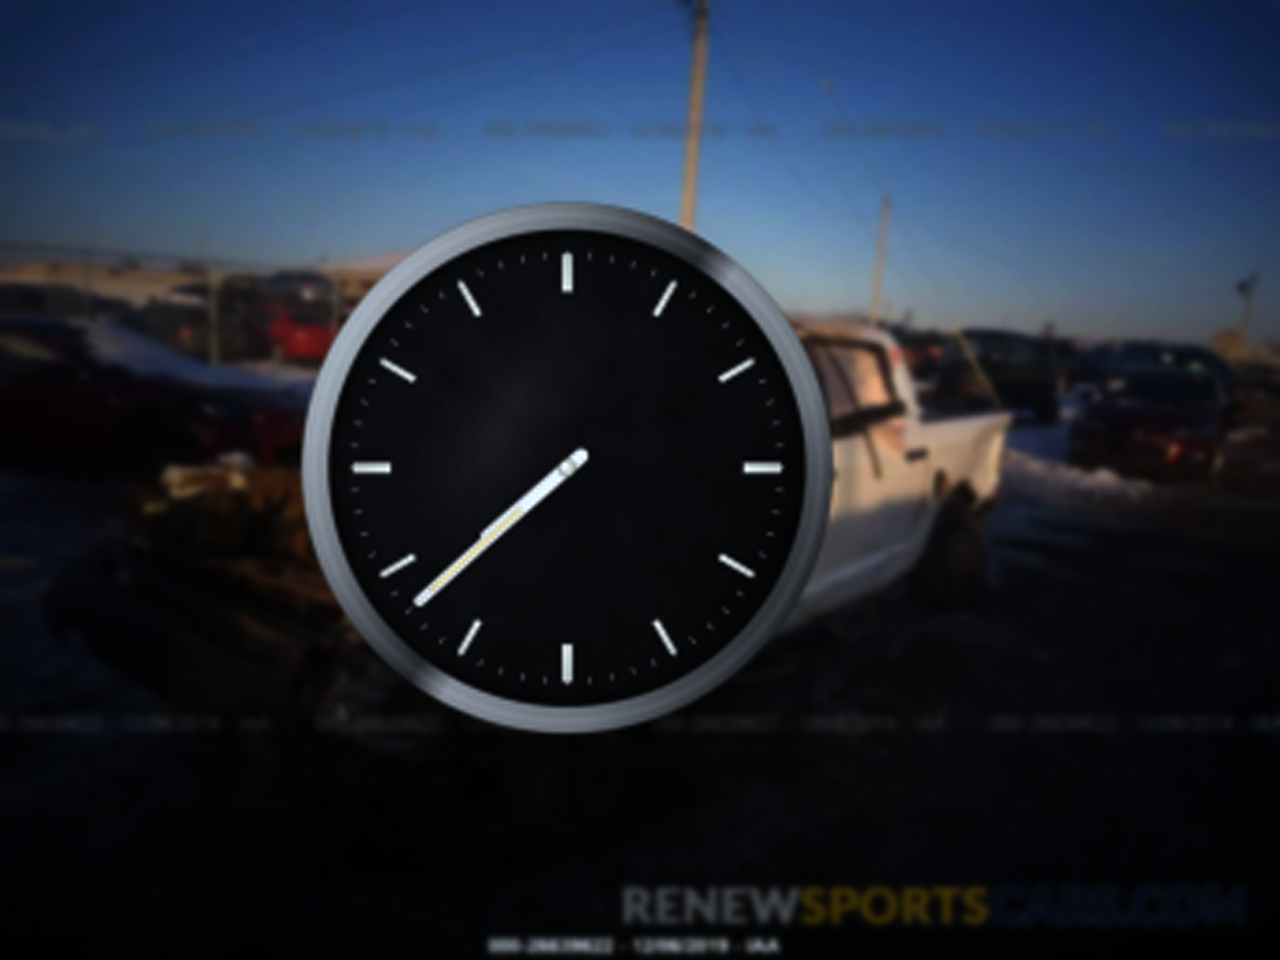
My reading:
7 h 38 min
